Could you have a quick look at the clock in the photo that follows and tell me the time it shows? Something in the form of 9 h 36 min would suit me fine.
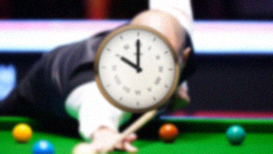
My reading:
10 h 00 min
